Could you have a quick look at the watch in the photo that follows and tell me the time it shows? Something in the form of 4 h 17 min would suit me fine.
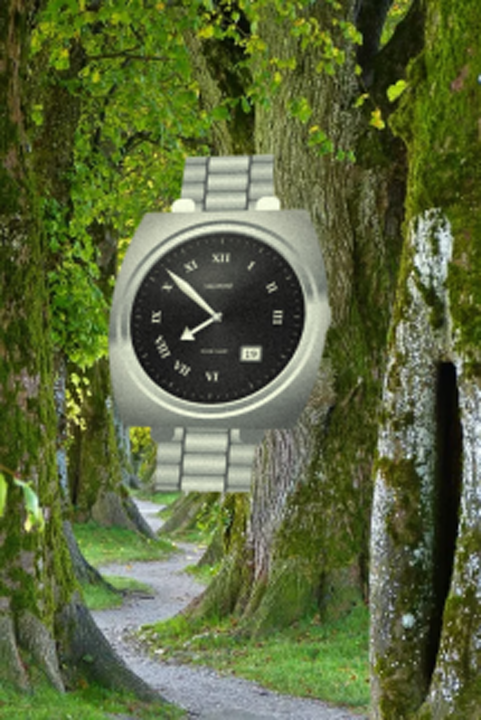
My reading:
7 h 52 min
